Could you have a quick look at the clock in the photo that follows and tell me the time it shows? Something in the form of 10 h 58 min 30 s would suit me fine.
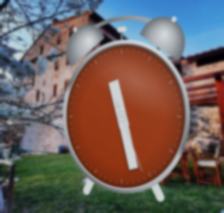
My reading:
11 h 27 min 26 s
